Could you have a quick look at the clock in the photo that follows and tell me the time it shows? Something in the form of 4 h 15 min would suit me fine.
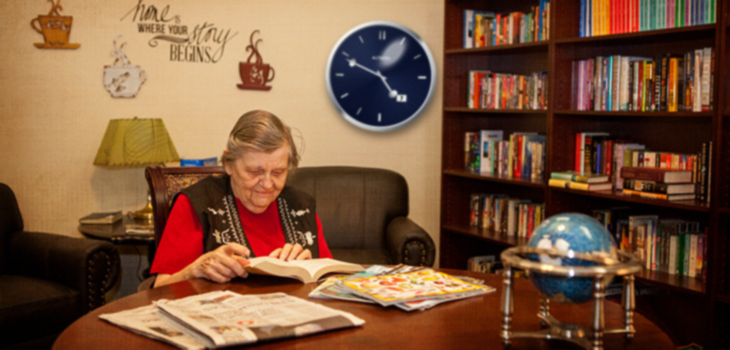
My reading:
4 h 49 min
